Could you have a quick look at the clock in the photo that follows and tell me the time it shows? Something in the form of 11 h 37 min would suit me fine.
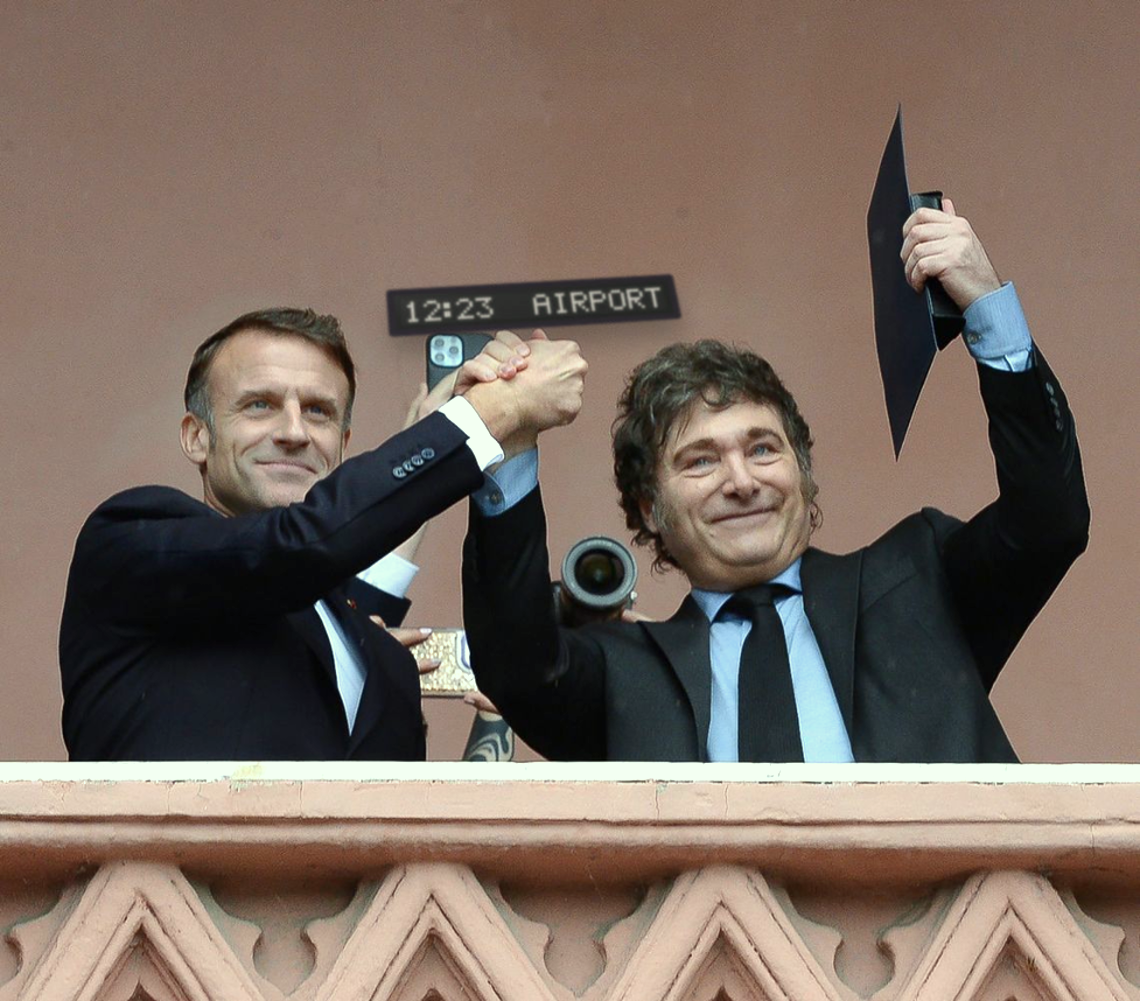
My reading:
12 h 23 min
